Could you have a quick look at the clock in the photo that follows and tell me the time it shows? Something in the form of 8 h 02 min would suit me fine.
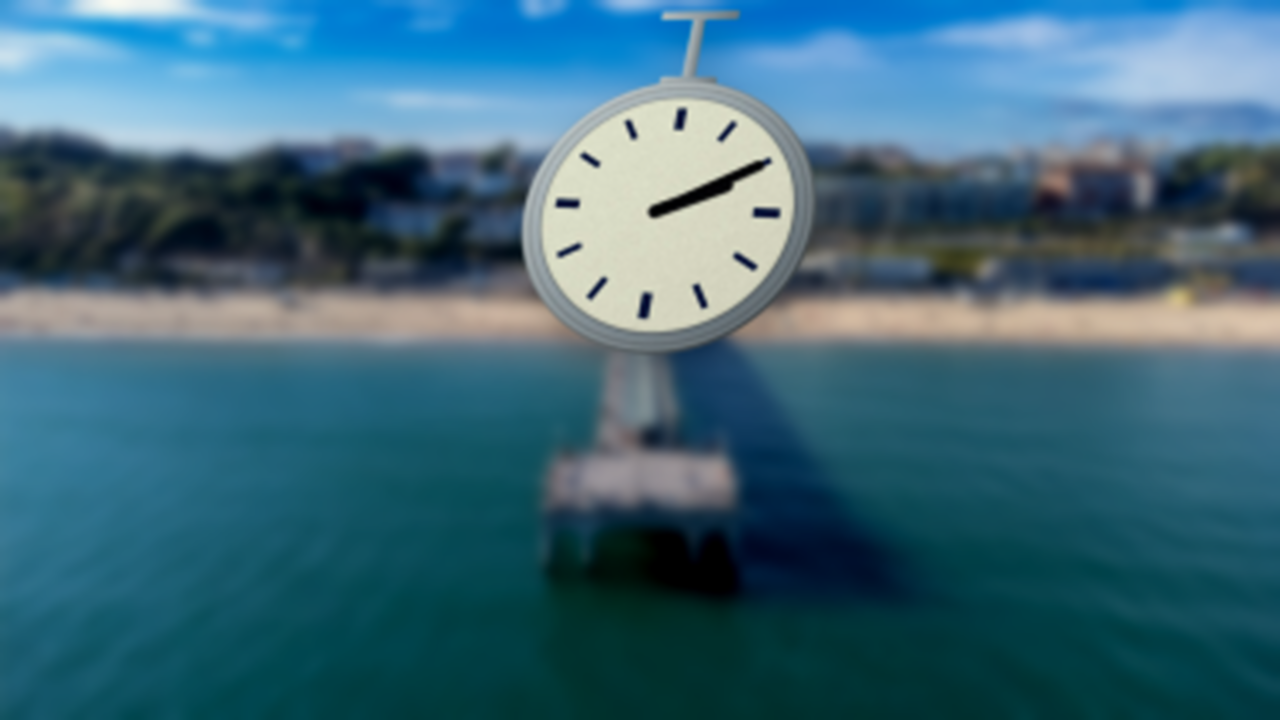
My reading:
2 h 10 min
